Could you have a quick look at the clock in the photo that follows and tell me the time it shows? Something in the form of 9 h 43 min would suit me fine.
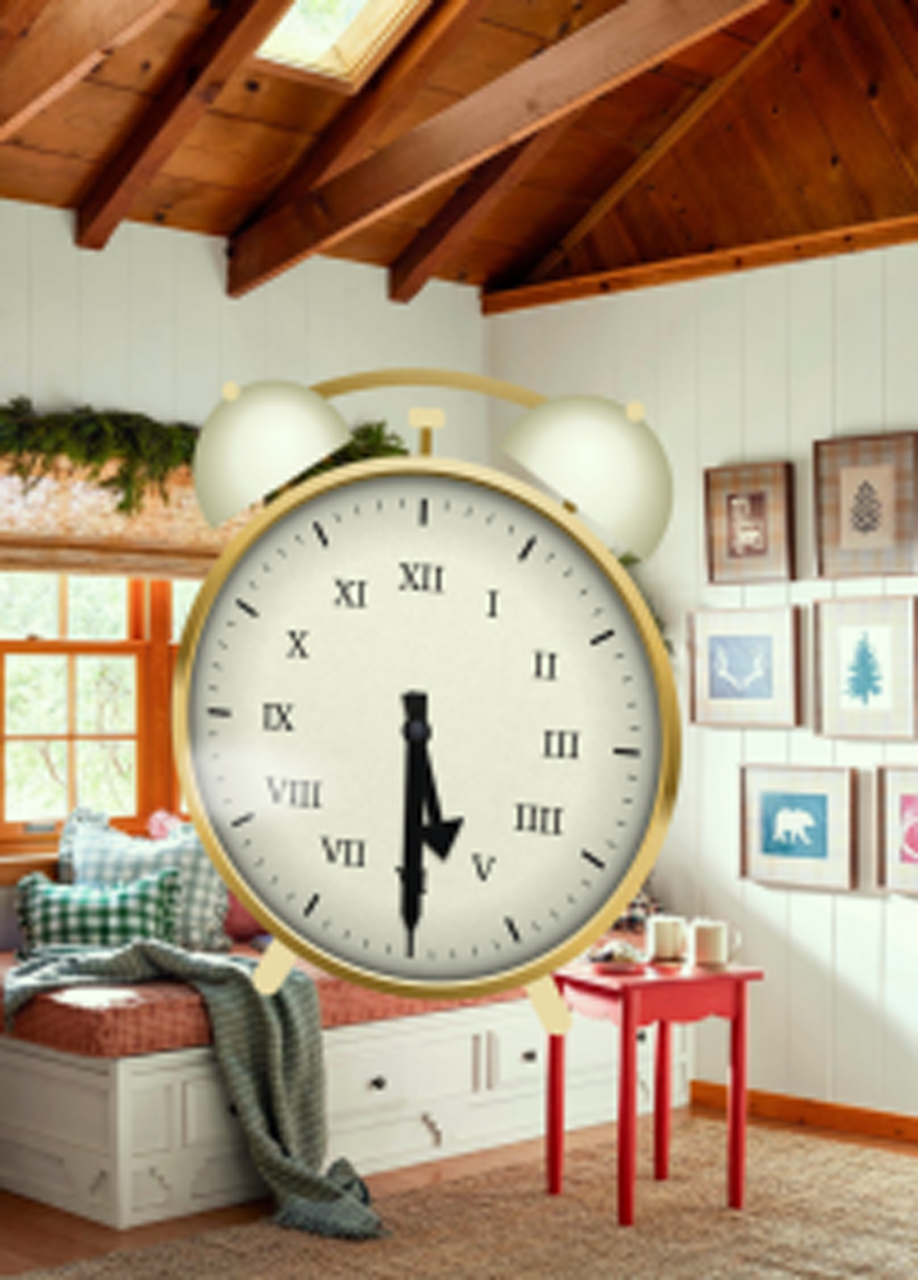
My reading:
5 h 30 min
